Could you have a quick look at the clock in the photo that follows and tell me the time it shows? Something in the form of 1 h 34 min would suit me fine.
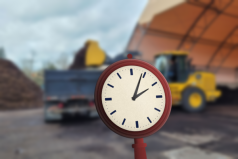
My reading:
2 h 04 min
